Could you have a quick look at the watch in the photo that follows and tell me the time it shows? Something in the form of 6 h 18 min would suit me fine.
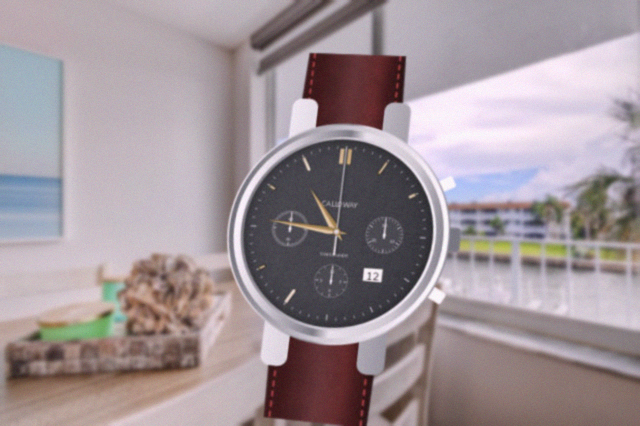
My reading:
10 h 46 min
